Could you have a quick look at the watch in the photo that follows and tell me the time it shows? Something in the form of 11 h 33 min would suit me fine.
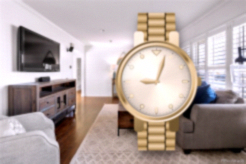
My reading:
9 h 03 min
